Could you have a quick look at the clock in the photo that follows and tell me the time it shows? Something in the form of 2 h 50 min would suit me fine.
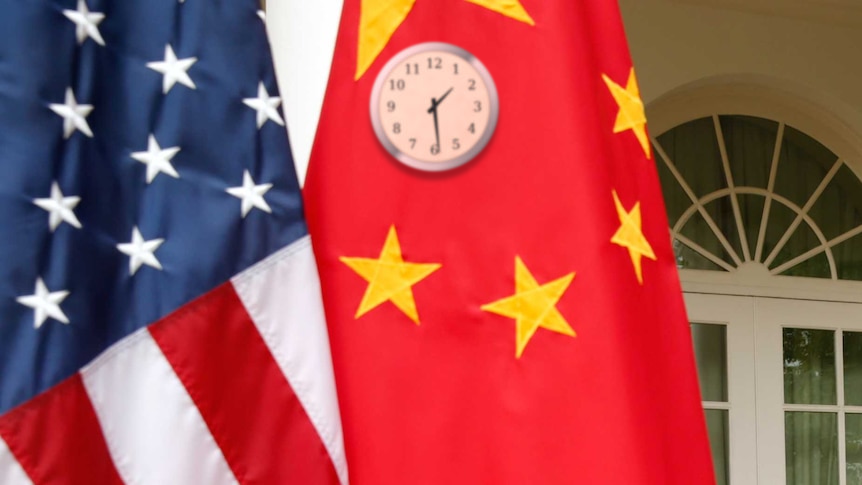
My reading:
1 h 29 min
